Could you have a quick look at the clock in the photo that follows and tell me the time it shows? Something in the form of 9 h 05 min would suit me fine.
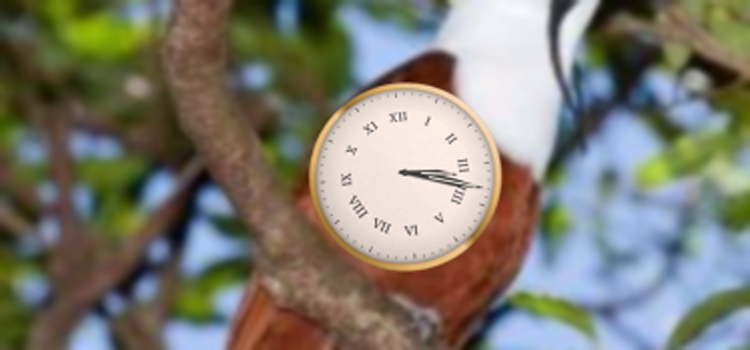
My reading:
3 h 18 min
